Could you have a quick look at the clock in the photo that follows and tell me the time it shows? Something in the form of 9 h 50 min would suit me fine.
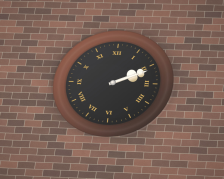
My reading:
2 h 11 min
